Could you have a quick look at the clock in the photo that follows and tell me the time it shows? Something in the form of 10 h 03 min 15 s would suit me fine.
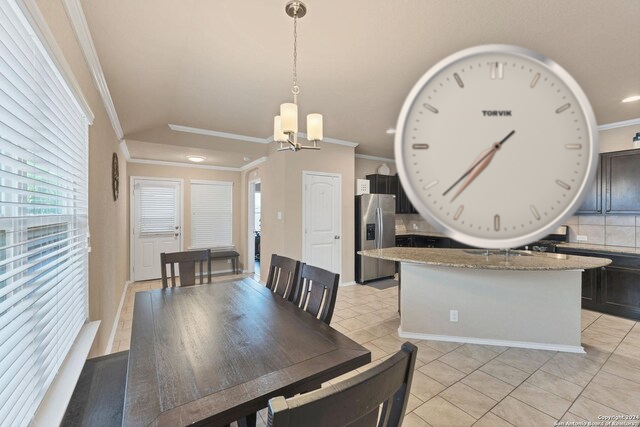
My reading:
7 h 36 min 38 s
